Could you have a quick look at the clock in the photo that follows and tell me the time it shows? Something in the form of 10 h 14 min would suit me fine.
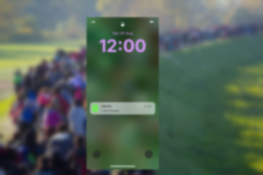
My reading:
12 h 00 min
